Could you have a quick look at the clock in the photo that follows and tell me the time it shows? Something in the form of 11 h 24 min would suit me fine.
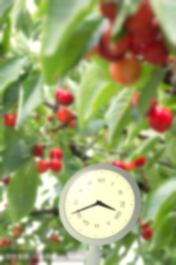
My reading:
3 h 41 min
